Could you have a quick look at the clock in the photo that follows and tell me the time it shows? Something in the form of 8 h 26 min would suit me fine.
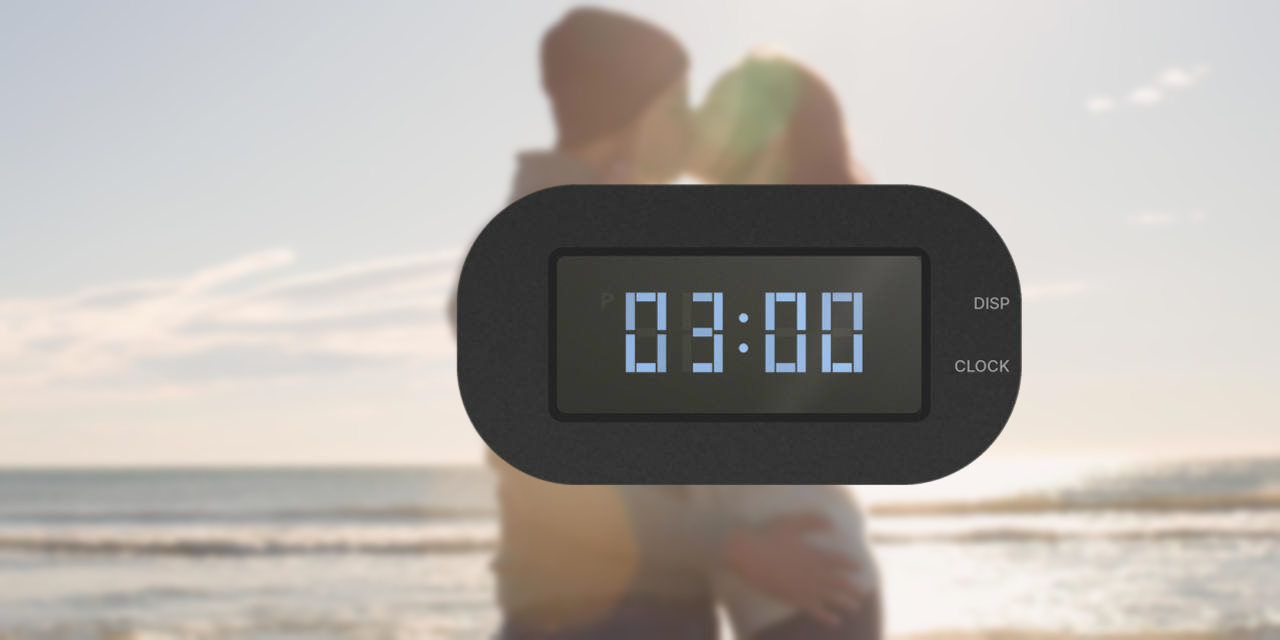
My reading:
3 h 00 min
